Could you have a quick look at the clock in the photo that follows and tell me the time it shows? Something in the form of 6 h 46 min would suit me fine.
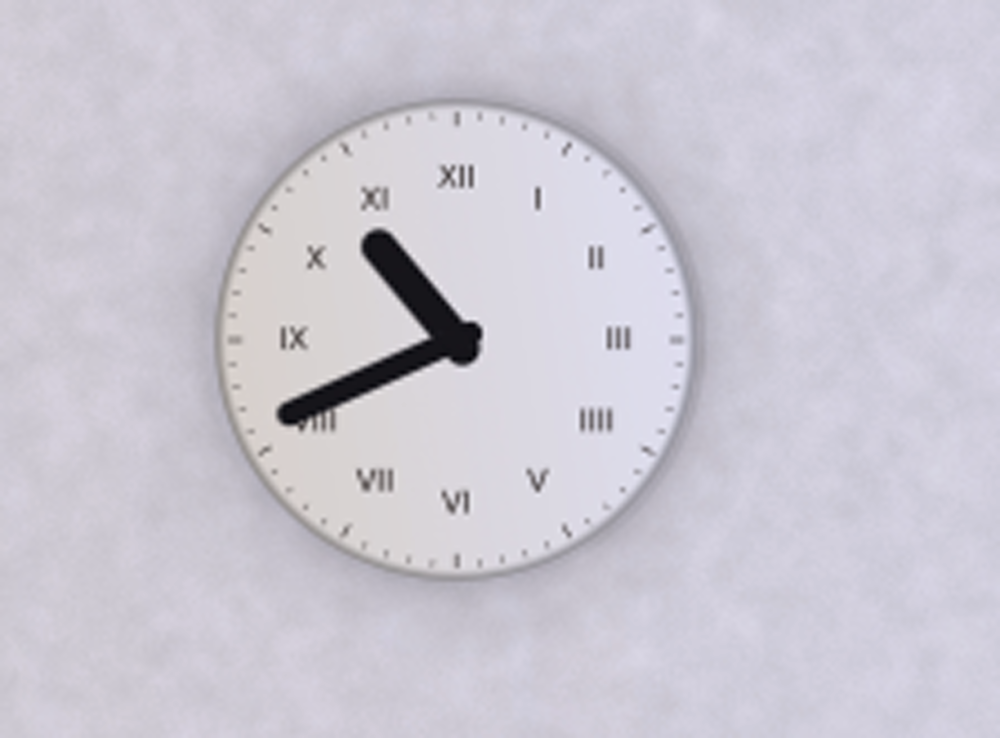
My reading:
10 h 41 min
